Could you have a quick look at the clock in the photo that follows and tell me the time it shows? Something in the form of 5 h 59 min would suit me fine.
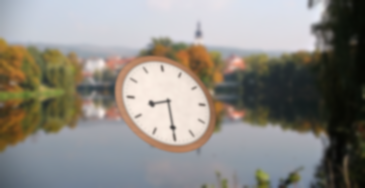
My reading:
8 h 30 min
